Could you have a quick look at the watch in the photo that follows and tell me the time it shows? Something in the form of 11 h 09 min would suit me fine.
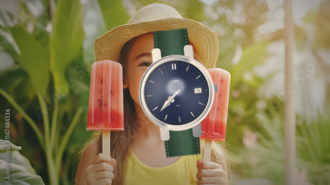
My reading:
7 h 38 min
